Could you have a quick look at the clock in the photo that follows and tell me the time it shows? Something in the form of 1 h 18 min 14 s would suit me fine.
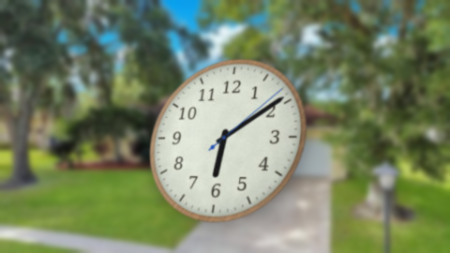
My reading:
6 h 09 min 08 s
